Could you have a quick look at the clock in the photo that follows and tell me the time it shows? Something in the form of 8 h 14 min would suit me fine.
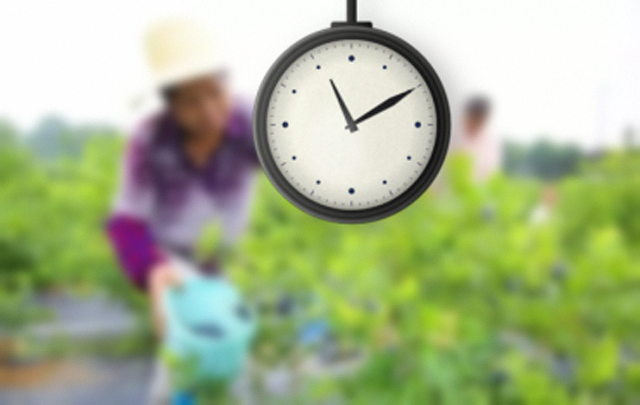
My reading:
11 h 10 min
